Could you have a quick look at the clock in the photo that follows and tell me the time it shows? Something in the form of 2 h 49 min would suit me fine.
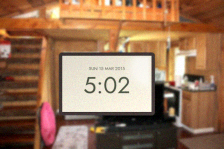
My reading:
5 h 02 min
